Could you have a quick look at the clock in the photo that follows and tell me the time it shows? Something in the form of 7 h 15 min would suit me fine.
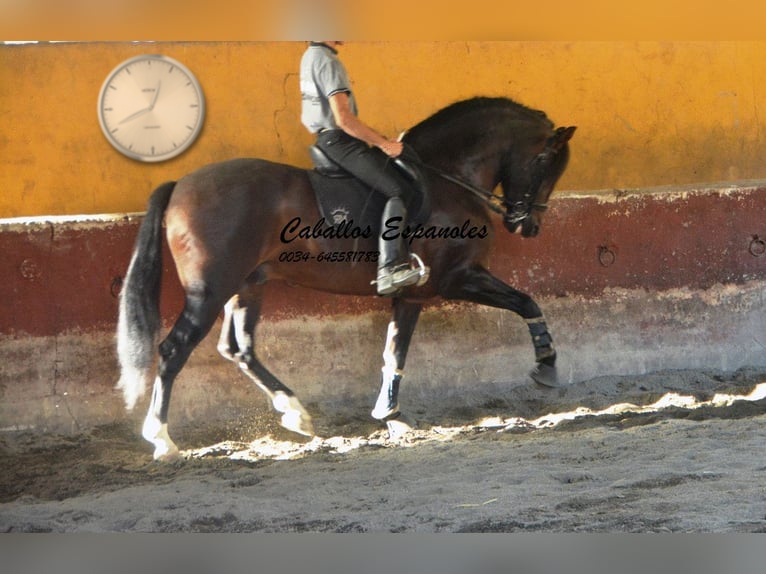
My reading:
12 h 41 min
